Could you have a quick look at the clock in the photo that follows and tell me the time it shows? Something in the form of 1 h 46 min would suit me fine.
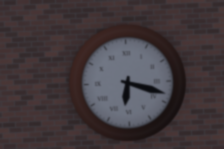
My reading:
6 h 18 min
